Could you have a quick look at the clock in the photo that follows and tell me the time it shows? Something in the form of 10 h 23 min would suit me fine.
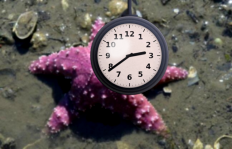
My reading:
2 h 39 min
